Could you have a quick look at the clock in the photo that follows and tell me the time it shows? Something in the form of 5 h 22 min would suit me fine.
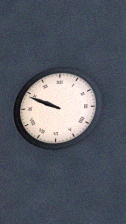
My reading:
9 h 49 min
